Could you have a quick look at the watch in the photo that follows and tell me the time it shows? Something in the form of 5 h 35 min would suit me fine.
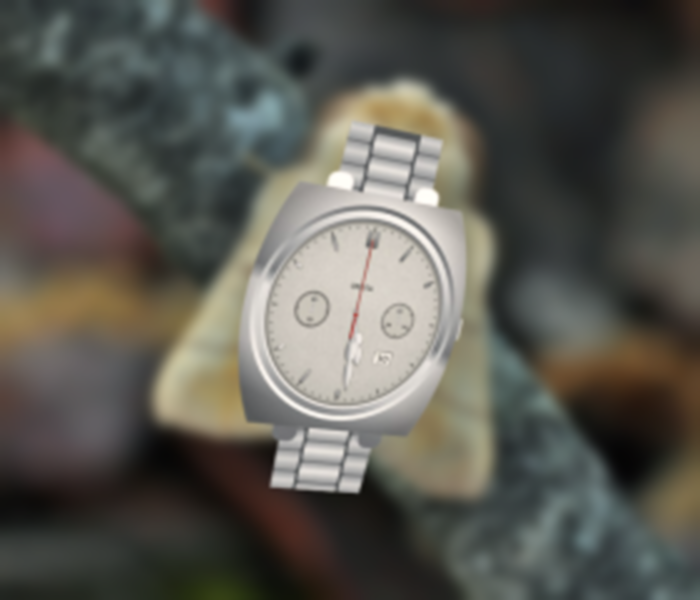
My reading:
5 h 29 min
